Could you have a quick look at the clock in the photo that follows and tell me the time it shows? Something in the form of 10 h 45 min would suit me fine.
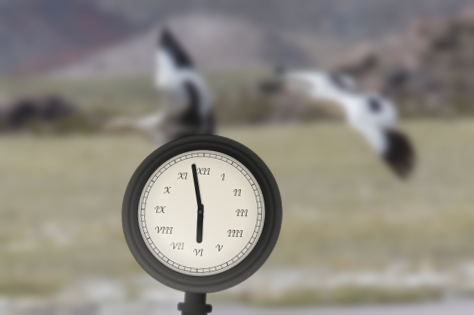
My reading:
5 h 58 min
